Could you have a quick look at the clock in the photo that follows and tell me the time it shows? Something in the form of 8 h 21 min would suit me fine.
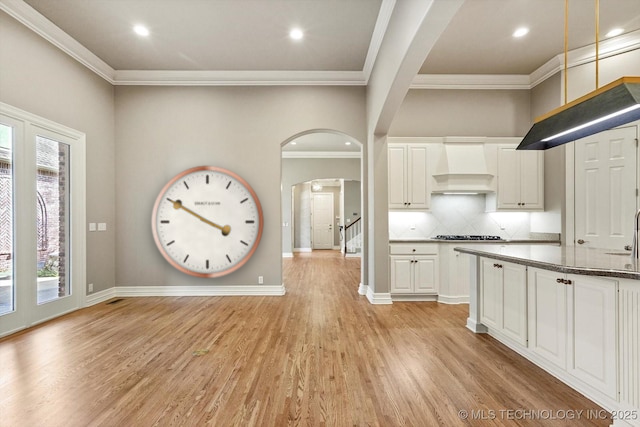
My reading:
3 h 50 min
